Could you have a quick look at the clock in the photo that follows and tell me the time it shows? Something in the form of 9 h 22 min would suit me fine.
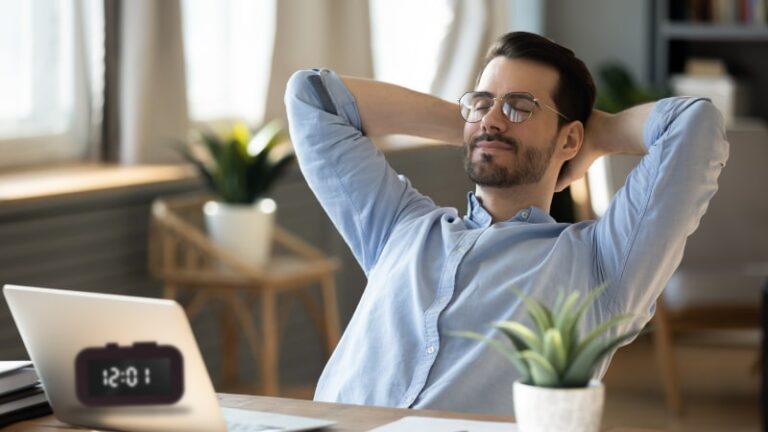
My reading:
12 h 01 min
